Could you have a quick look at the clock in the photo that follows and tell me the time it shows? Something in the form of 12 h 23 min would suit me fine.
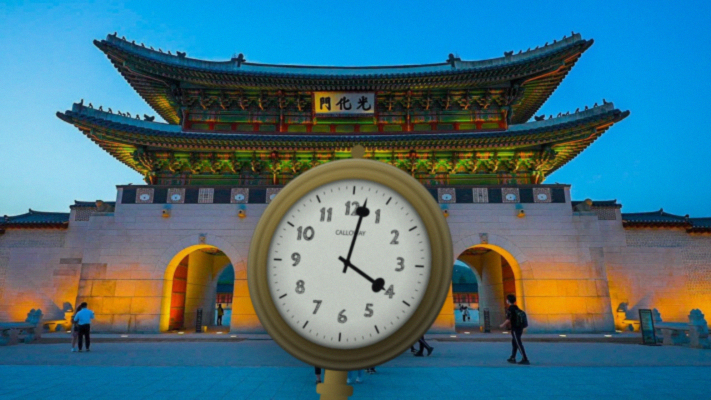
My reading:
4 h 02 min
